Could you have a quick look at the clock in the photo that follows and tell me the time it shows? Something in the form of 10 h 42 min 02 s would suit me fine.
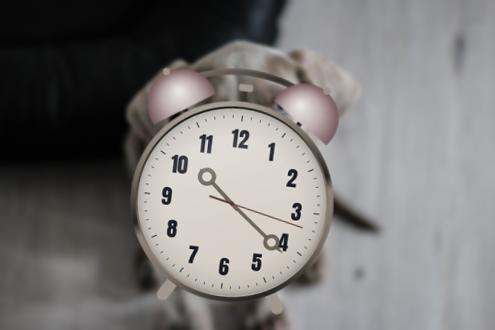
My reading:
10 h 21 min 17 s
